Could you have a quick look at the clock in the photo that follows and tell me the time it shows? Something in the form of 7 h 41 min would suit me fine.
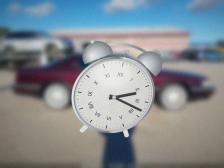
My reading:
2 h 18 min
